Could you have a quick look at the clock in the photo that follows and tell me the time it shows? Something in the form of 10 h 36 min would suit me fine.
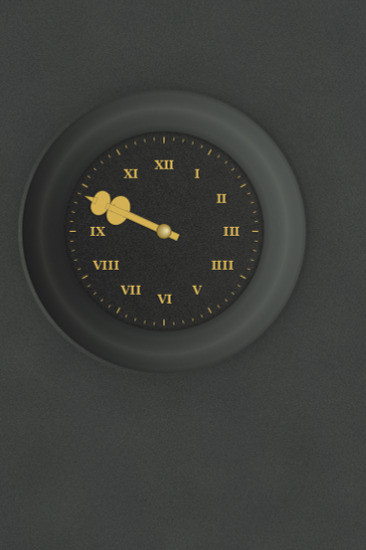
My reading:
9 h 49 min
